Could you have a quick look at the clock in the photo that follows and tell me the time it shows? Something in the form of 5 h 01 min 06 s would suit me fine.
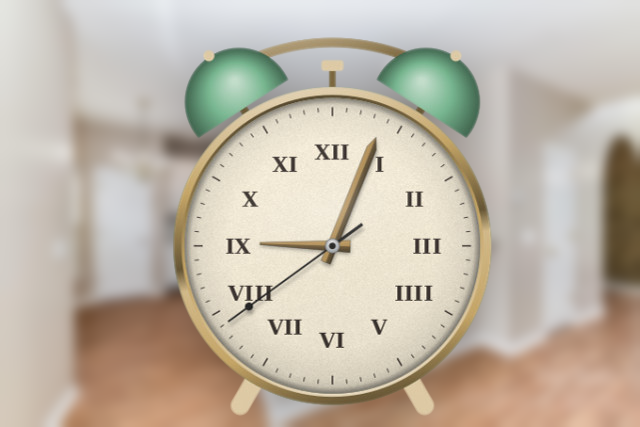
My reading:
9 h 03 min 39 s
